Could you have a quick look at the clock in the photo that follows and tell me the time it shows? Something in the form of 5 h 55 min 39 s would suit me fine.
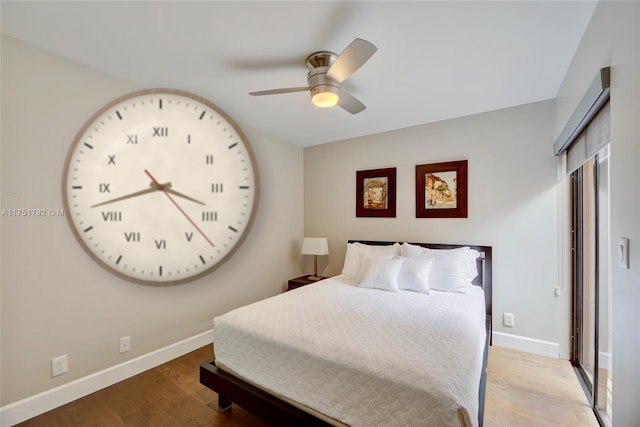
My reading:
3 h 42 min 23 s
